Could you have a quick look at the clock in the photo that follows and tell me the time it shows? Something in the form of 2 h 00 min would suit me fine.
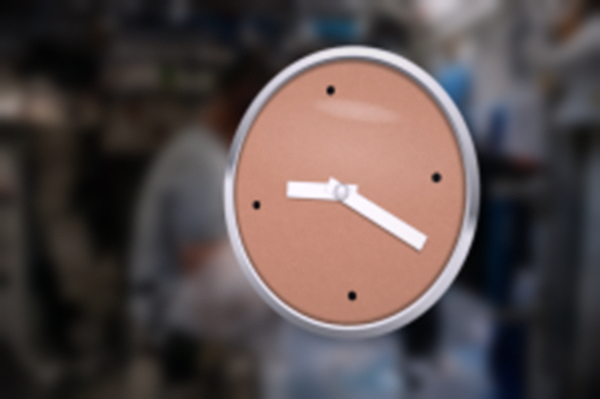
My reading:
9 h 21 min
